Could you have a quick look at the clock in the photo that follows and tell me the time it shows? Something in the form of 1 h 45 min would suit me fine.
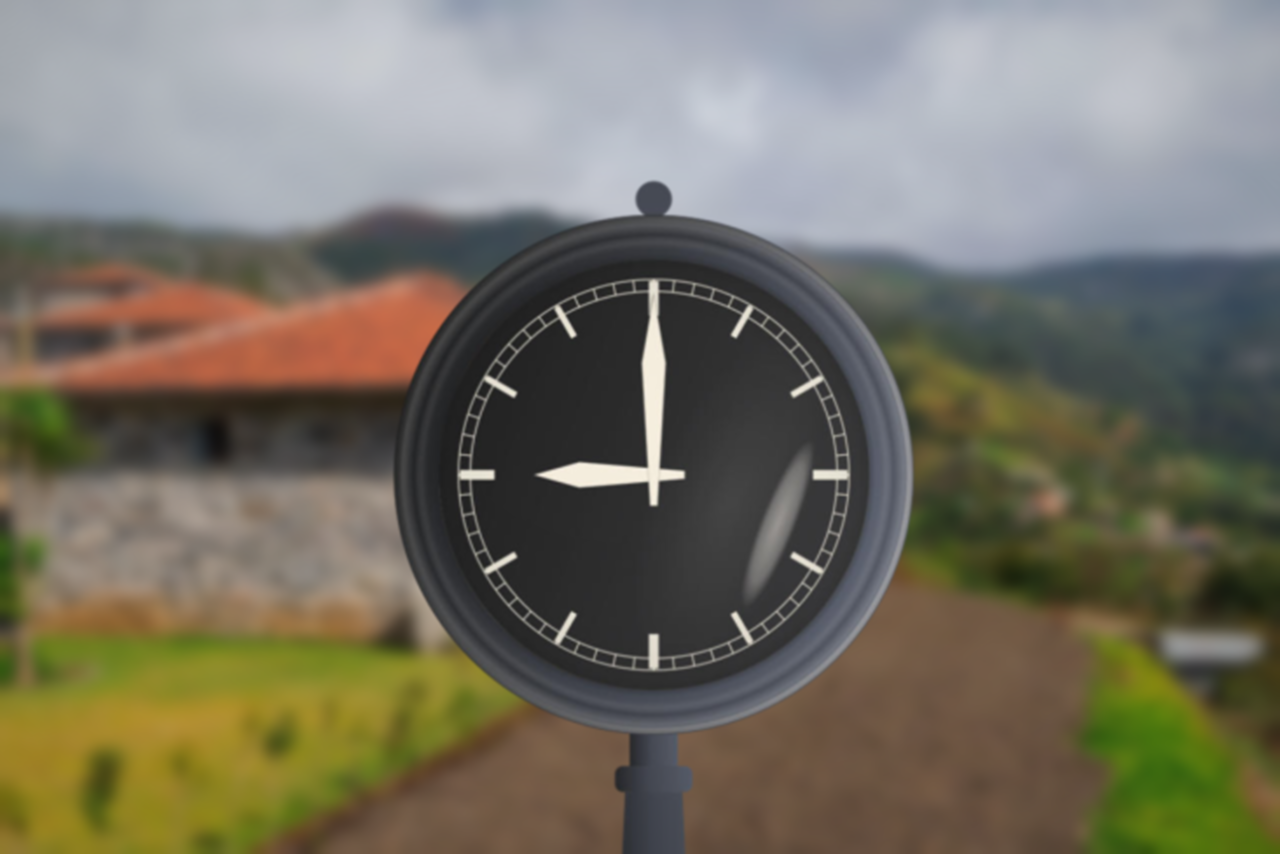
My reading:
9 h 00 min
